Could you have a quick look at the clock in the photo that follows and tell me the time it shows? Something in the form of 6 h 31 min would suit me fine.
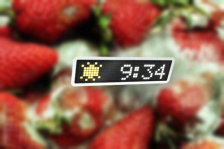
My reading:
9 h 34 min
